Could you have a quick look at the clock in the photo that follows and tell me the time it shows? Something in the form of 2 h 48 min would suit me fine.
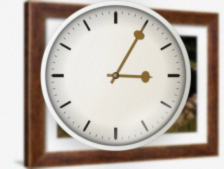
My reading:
3 h 05 min
